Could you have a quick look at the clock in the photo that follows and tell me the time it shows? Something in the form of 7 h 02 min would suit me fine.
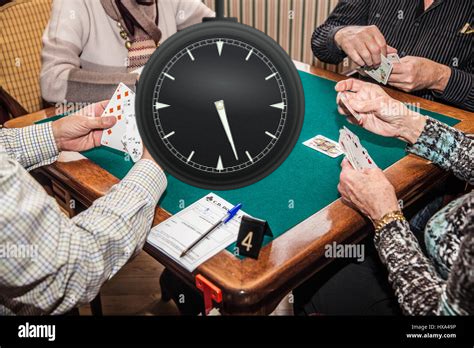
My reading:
5 h 27 min
